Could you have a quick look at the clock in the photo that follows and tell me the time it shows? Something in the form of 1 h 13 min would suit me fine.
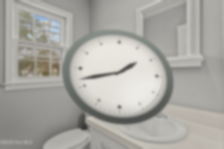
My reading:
1 h 42 min
